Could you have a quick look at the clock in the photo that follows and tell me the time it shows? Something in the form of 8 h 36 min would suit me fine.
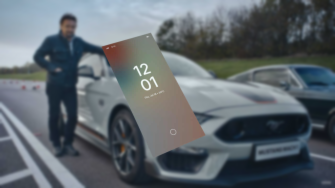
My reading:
12 h 01 min
